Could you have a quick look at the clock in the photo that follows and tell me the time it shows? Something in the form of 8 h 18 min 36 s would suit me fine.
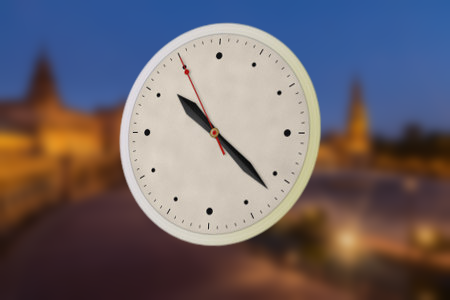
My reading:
10 h 21 min 55 s
